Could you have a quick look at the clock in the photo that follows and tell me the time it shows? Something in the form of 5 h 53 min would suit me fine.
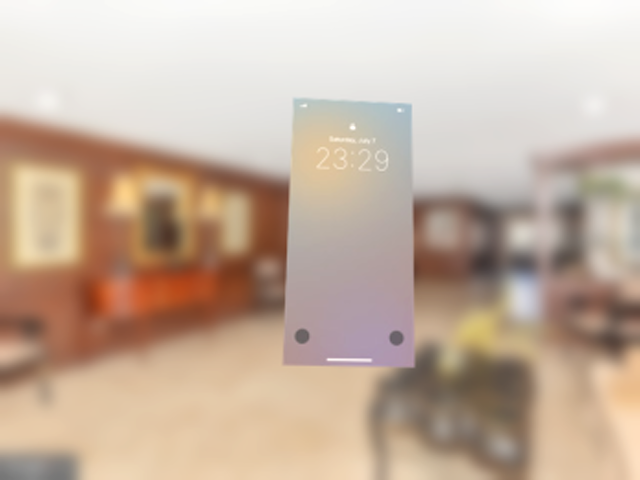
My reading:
23 h 29 min
